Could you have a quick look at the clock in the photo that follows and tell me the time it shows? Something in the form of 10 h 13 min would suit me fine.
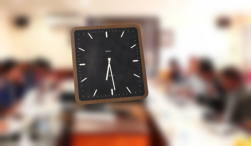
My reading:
6 h 29 min
